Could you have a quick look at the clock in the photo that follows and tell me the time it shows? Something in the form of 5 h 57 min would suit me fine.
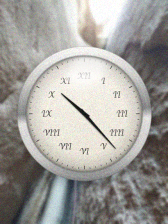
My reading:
10 h 23 min
